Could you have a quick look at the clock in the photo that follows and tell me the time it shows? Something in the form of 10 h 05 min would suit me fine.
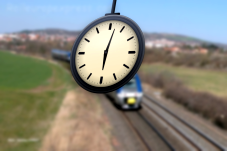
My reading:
6 h 02 min
